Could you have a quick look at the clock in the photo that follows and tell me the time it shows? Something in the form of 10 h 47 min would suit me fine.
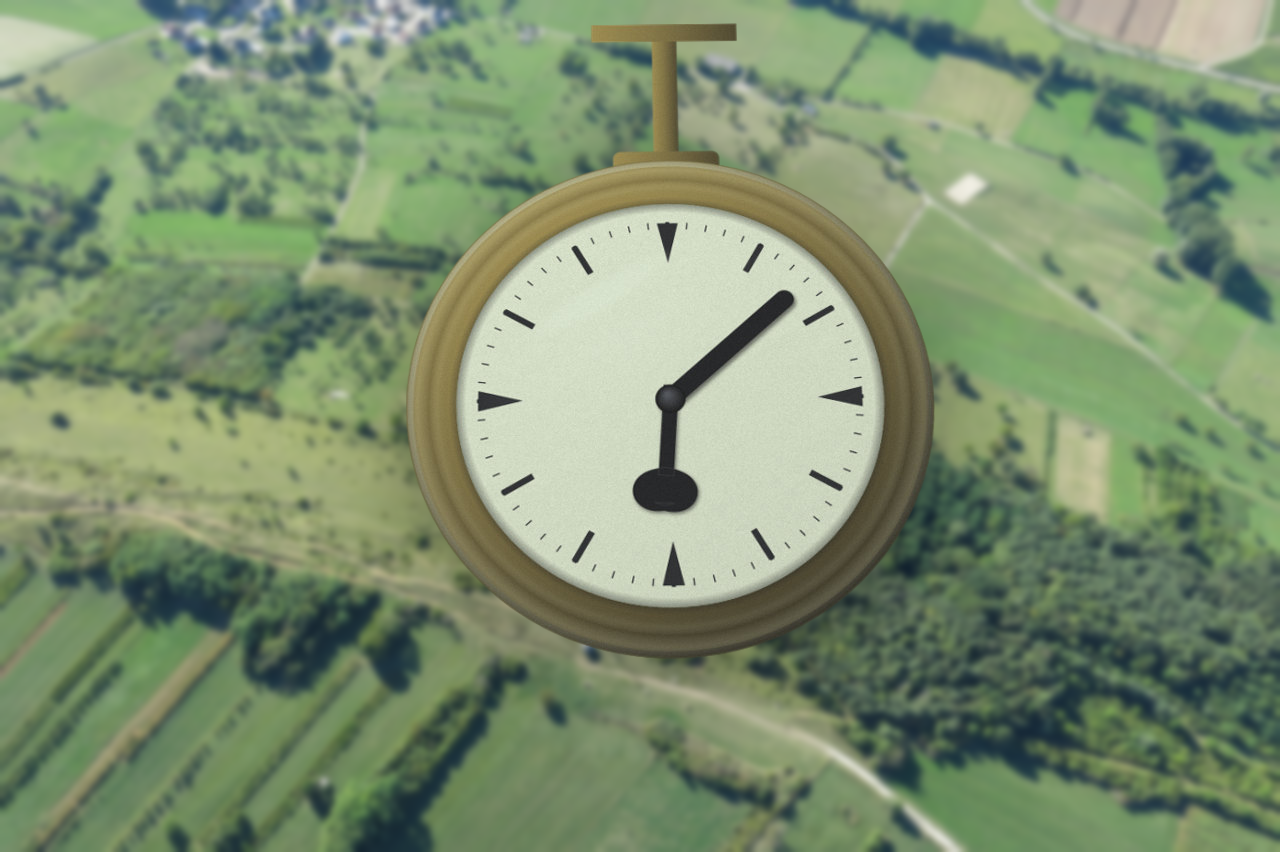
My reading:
6 h 08 min
